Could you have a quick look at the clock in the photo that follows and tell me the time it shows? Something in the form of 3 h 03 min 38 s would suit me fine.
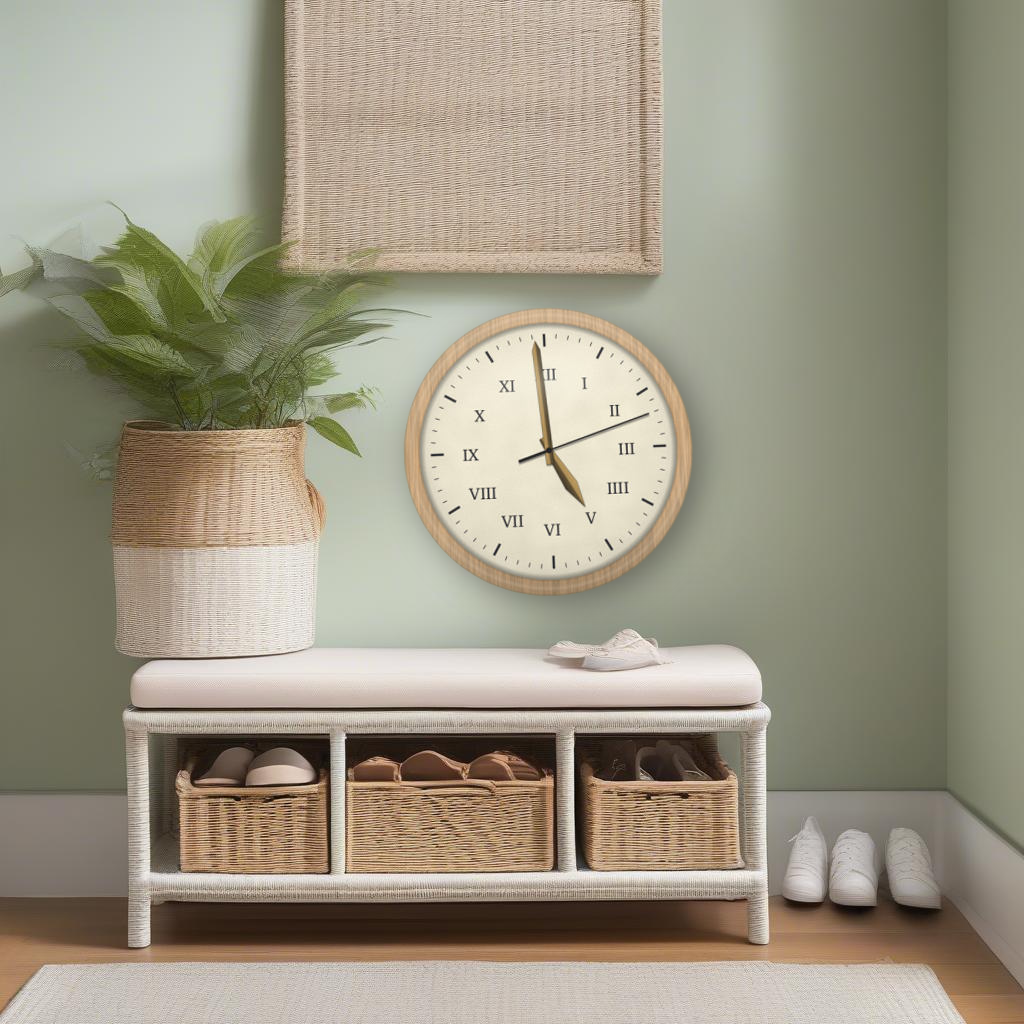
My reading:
4 h 59 min 12 s
